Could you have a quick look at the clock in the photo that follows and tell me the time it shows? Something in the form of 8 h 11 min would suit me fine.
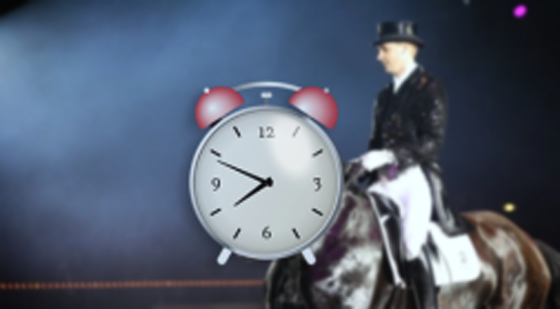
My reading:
7 h 49 min
